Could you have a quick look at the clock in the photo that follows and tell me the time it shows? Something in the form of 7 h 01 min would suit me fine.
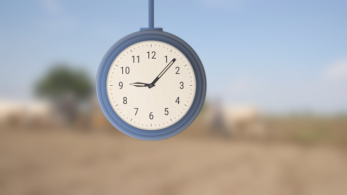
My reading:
9 h 07 min
